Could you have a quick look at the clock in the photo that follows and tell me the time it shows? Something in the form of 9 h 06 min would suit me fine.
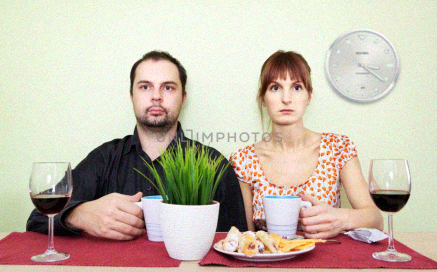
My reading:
3 h 21 min
